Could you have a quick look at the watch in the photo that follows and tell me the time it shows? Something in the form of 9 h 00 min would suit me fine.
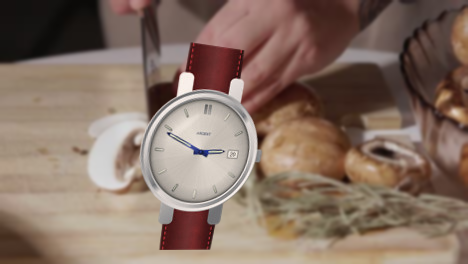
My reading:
2 h 49 min
